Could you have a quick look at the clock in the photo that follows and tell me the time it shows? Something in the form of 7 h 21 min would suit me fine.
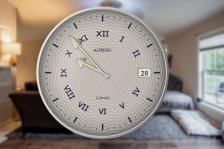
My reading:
9 h 53 min
